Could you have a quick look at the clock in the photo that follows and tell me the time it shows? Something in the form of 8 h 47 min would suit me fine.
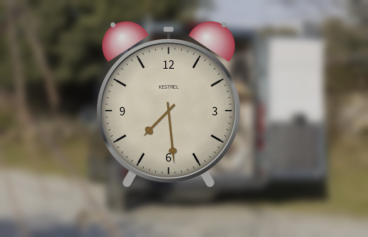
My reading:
7 h 29 min
